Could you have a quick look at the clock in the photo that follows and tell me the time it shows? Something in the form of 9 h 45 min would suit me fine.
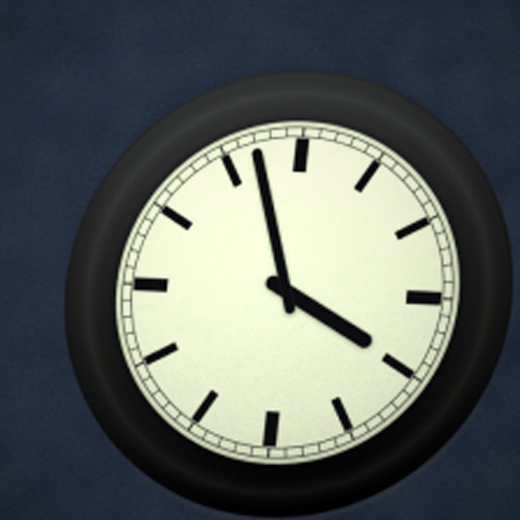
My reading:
3 h 57 min
